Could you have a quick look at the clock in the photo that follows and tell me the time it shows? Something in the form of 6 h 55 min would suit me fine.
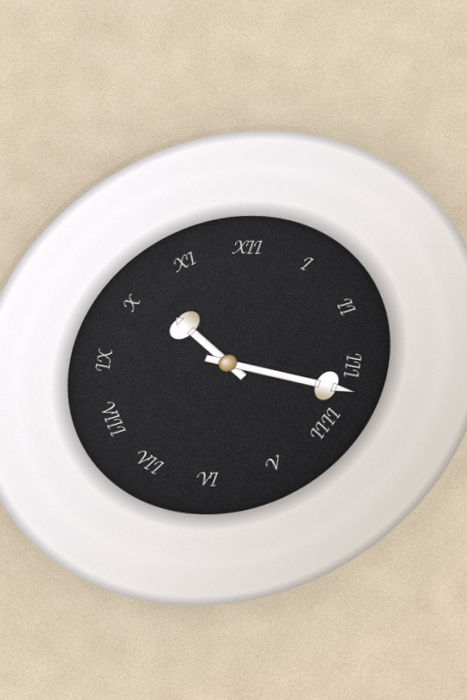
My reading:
10 h 17 min
